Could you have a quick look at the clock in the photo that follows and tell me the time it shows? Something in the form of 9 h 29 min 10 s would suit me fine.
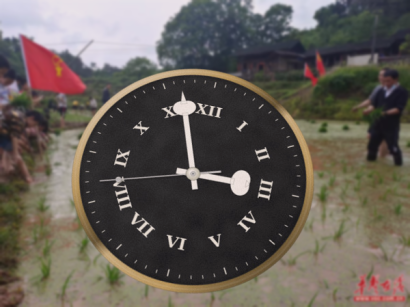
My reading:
2 h 56 min 42 s
